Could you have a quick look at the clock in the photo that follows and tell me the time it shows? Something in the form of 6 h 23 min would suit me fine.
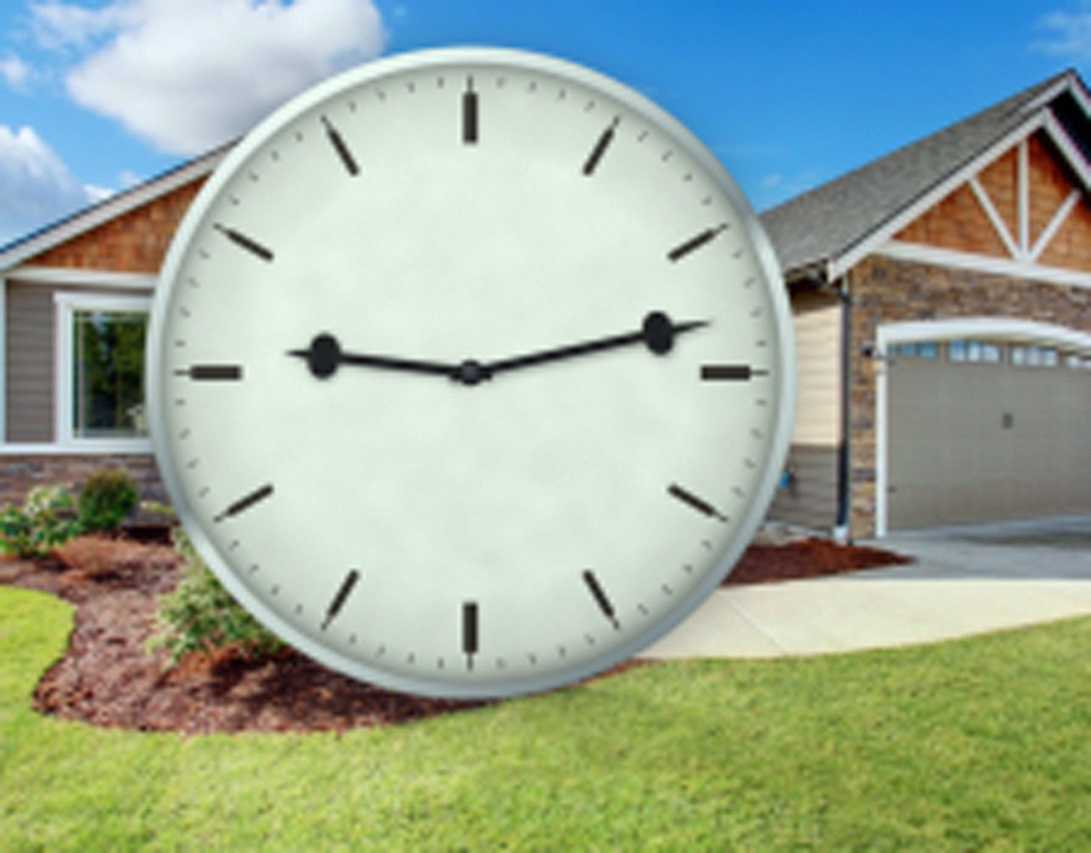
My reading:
9 h 13 min
